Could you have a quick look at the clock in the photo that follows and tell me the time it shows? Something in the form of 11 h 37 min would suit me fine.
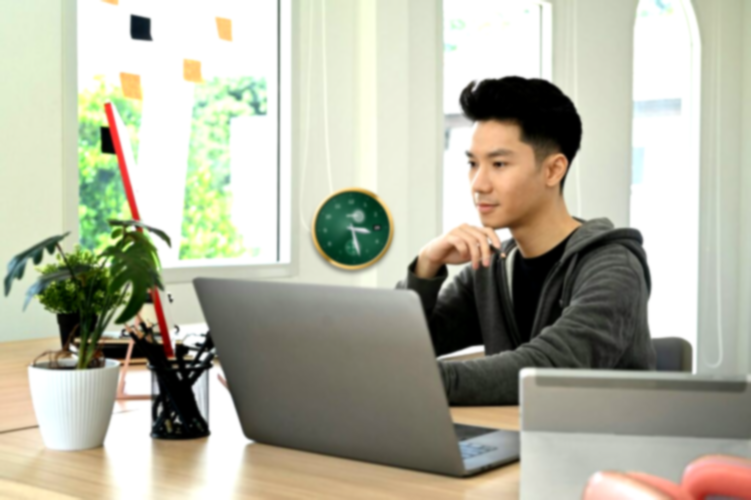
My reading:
3 h 28 min
